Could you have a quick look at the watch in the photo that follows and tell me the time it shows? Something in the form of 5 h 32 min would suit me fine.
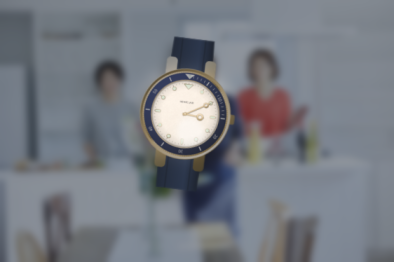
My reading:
3 h 10 min
